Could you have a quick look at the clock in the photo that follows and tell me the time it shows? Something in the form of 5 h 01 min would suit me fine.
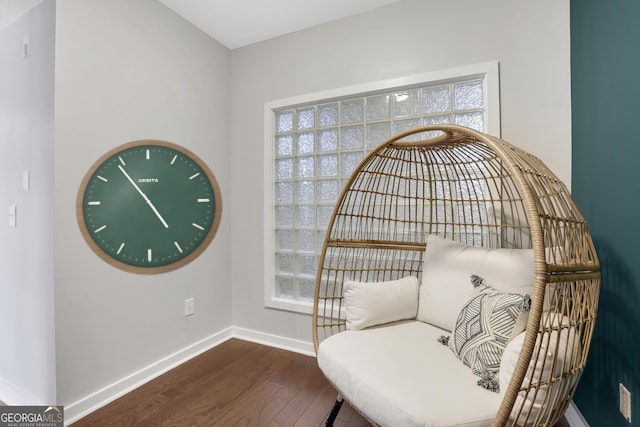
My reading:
4 h 54 min
